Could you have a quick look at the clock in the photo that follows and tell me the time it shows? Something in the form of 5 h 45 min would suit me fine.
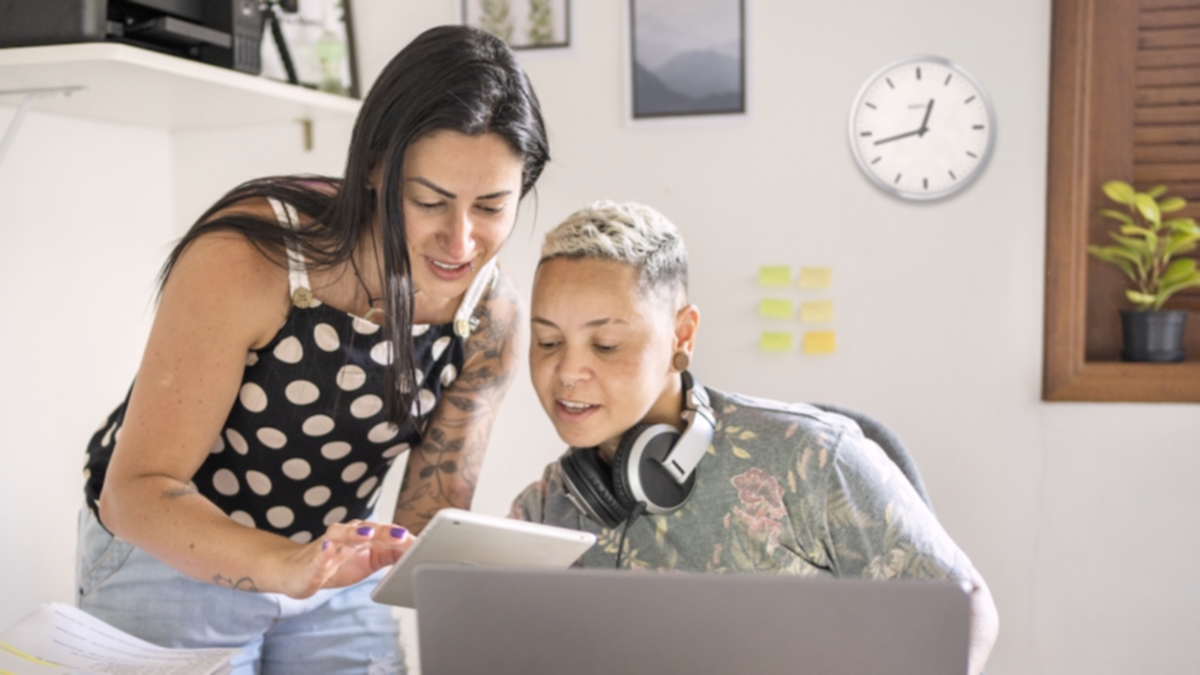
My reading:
12 h 43 min
